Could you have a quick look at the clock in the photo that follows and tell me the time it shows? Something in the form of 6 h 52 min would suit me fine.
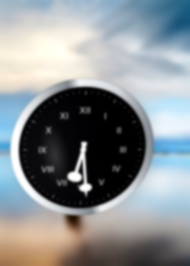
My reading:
6 h 29 min
